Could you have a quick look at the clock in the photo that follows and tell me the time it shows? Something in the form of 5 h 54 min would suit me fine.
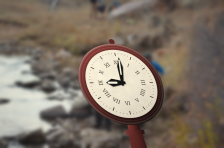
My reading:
9 h 01 min
